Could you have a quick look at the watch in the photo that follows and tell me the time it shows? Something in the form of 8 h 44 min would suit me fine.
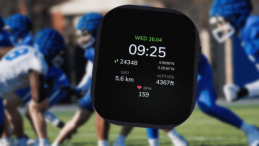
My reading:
9 h 25 min
